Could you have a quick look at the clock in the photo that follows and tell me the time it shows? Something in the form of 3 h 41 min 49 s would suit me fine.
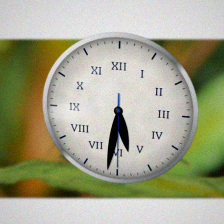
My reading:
5 h 31 min 30 s
